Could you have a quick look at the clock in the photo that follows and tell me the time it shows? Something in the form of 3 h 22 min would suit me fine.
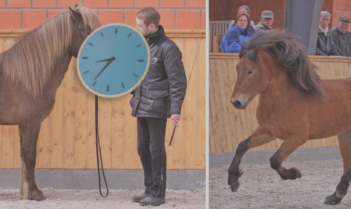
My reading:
8 h 36 min
